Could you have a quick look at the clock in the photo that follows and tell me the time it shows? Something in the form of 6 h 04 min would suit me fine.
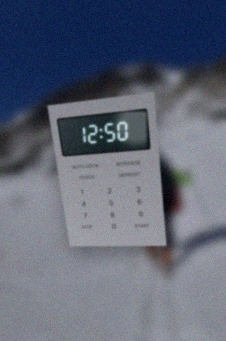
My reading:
12 h 50 min
